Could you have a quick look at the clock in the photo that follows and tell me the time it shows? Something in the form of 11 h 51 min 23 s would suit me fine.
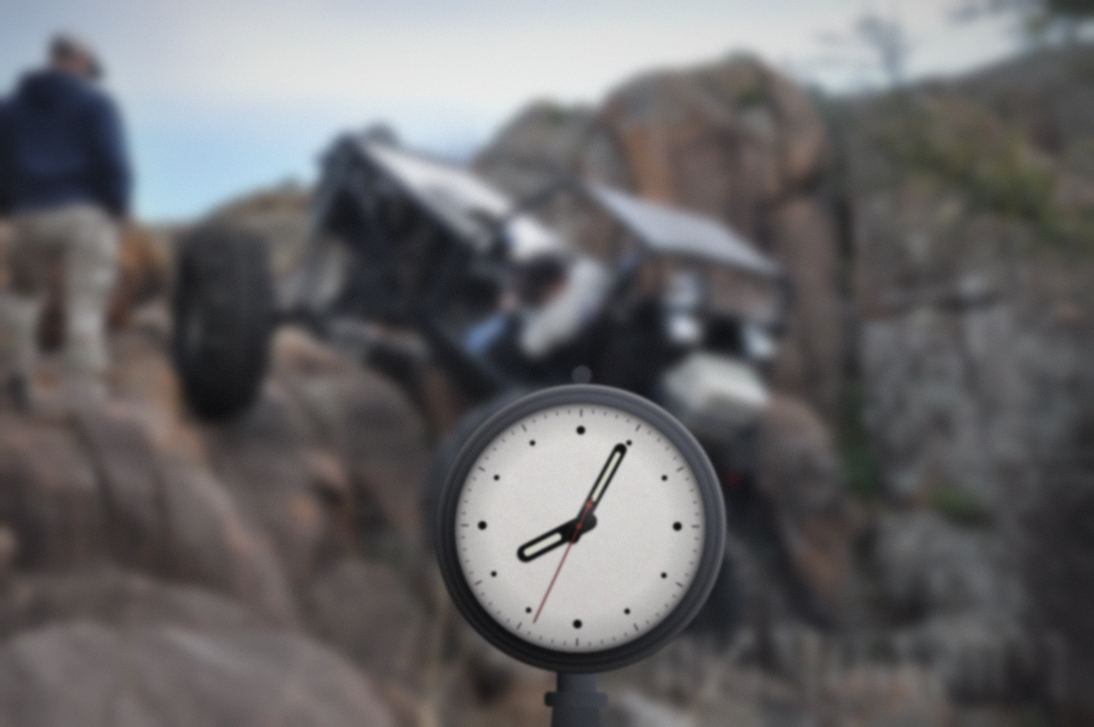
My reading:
8 h 04 min 34 s
